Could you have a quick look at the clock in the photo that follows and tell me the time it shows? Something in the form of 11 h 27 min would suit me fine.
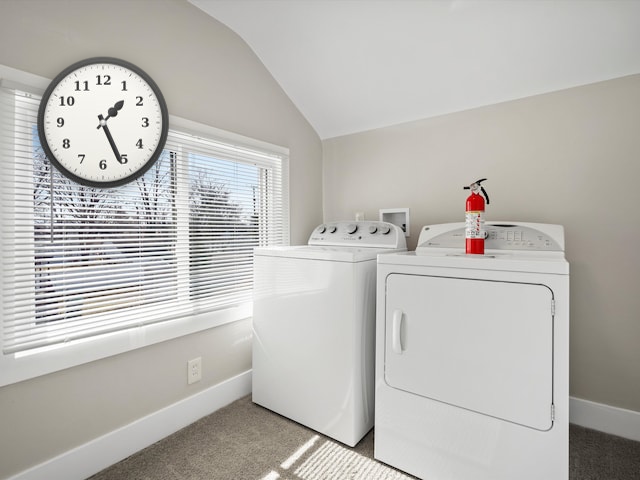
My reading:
1 h 26 min
